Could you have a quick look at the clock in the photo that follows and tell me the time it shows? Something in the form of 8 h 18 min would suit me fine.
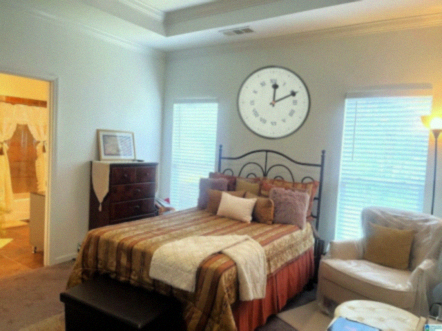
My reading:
12 h 11 min
